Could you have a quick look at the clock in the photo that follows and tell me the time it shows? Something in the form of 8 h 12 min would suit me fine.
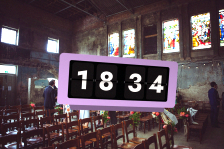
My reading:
18 h 34 min
